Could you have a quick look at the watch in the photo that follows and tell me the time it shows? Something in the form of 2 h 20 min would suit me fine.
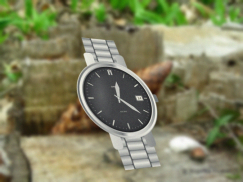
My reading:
12 h 22 min
